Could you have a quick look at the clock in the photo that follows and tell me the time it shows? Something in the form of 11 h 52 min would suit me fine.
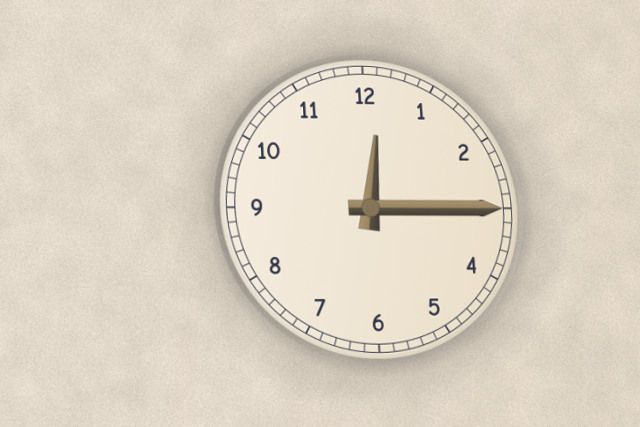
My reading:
12 h 15 min
